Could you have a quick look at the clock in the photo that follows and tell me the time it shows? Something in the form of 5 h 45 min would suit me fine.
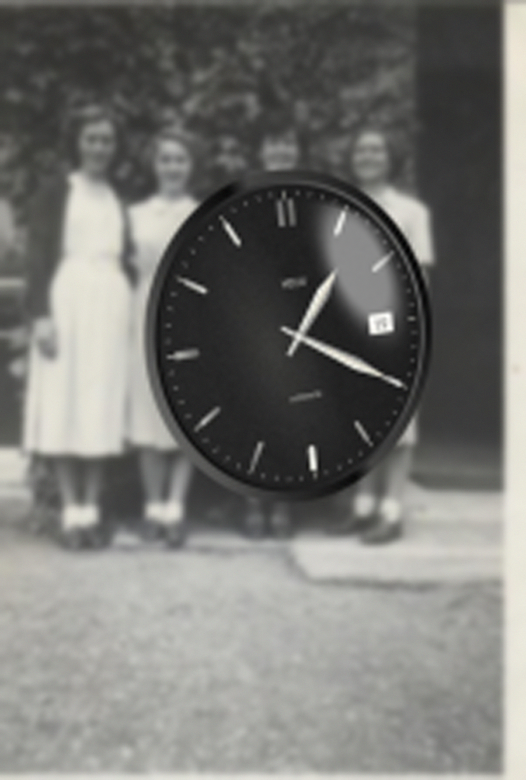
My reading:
1 h 20 min
